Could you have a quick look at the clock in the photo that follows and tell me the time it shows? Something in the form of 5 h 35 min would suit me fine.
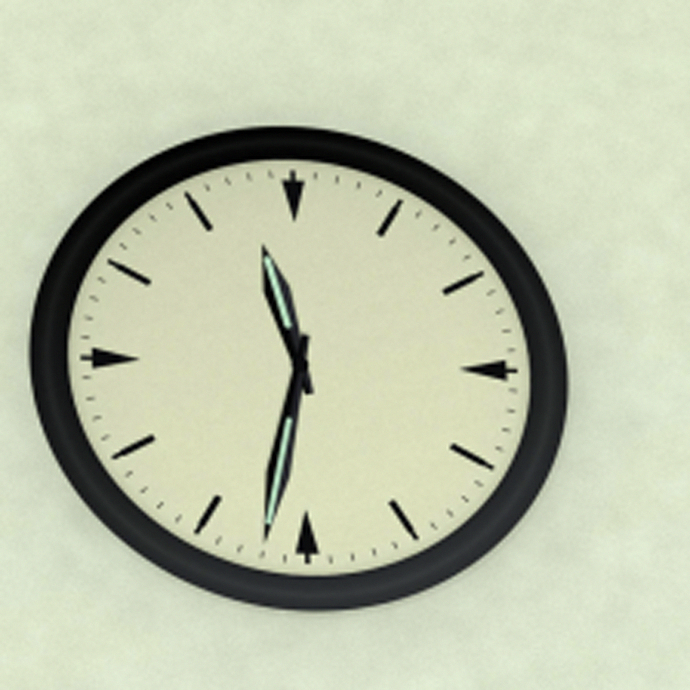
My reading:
11 h 32 min
